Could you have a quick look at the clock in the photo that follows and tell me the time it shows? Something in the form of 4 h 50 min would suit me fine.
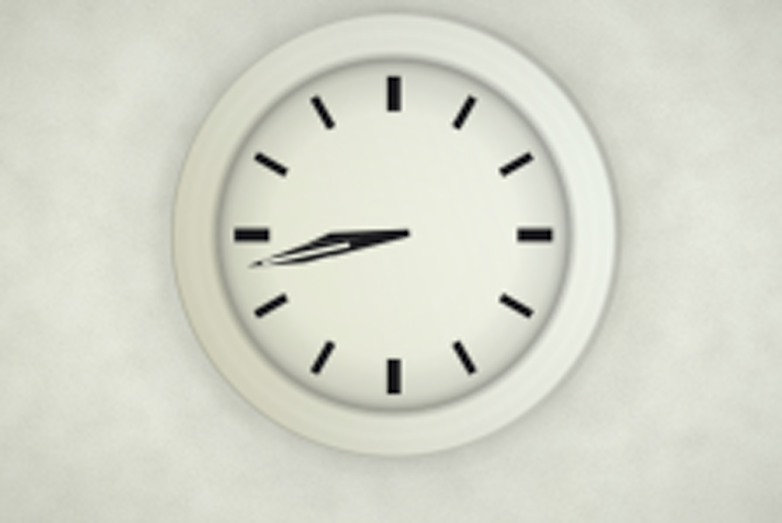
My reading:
8 h 43 min
